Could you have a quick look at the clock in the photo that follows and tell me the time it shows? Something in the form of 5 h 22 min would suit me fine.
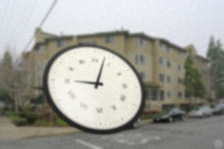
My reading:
9 h 03 min
